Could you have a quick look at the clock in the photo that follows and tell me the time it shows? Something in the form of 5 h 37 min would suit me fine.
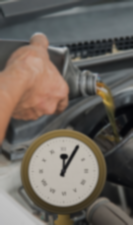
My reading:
12 h 05 min
